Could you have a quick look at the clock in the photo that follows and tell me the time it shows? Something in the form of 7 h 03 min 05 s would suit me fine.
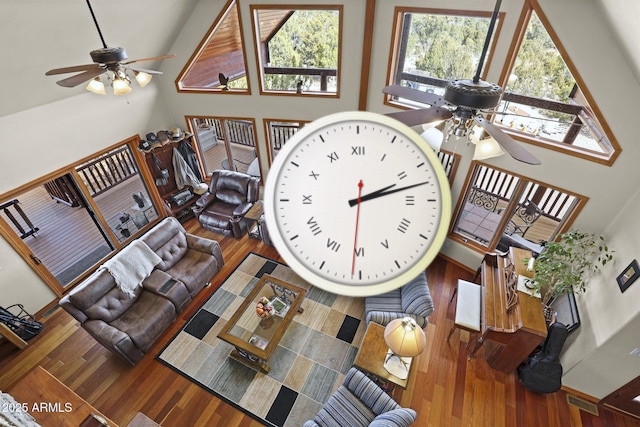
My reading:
2 h 12 min 31 s
